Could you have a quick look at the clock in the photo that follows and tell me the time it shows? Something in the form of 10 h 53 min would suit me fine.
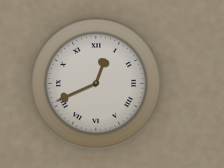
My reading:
12 h 41 min
